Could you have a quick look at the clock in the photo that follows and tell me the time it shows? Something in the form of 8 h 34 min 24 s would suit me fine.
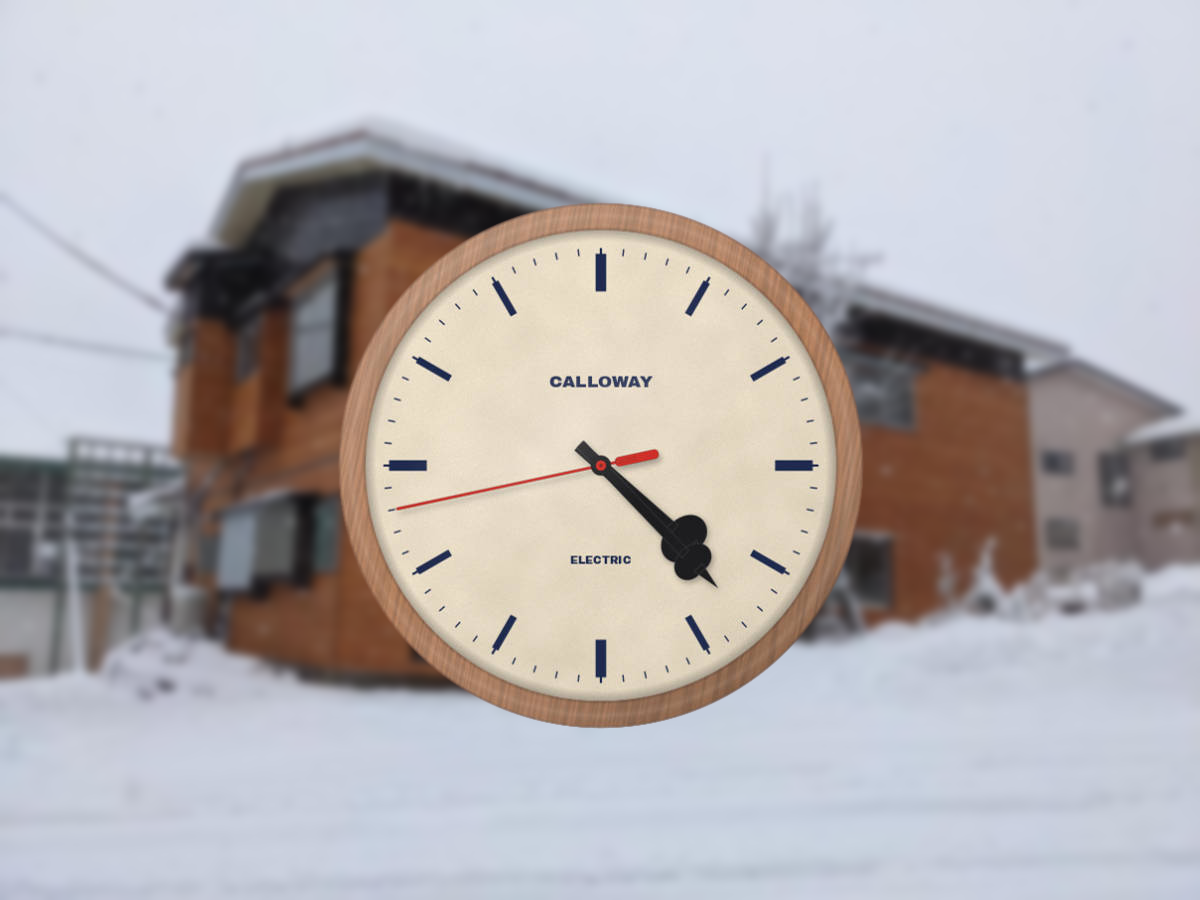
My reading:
4 h 22 min 43 s
